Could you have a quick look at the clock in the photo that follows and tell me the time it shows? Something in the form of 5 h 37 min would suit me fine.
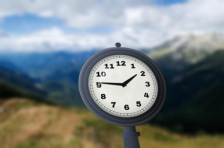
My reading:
1 h 46 min
